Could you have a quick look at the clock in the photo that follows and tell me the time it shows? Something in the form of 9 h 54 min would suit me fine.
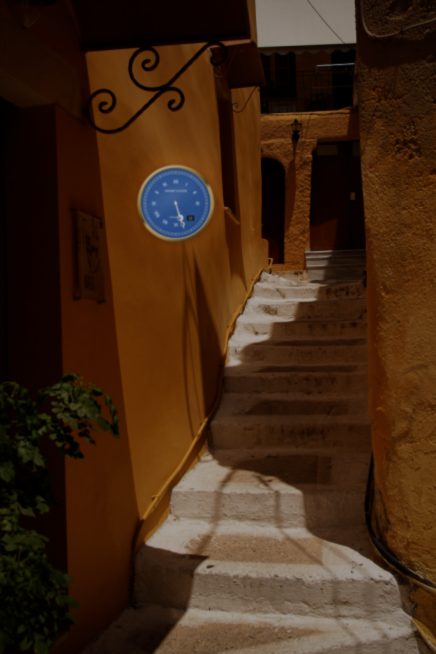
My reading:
5 h 27 min
